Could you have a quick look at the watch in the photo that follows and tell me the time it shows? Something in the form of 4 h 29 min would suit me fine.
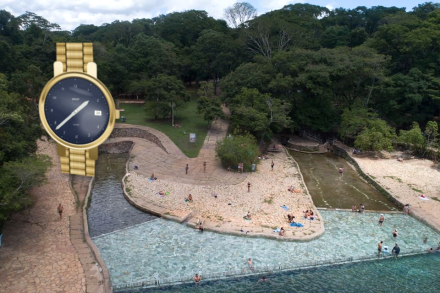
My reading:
1 h 38 min
